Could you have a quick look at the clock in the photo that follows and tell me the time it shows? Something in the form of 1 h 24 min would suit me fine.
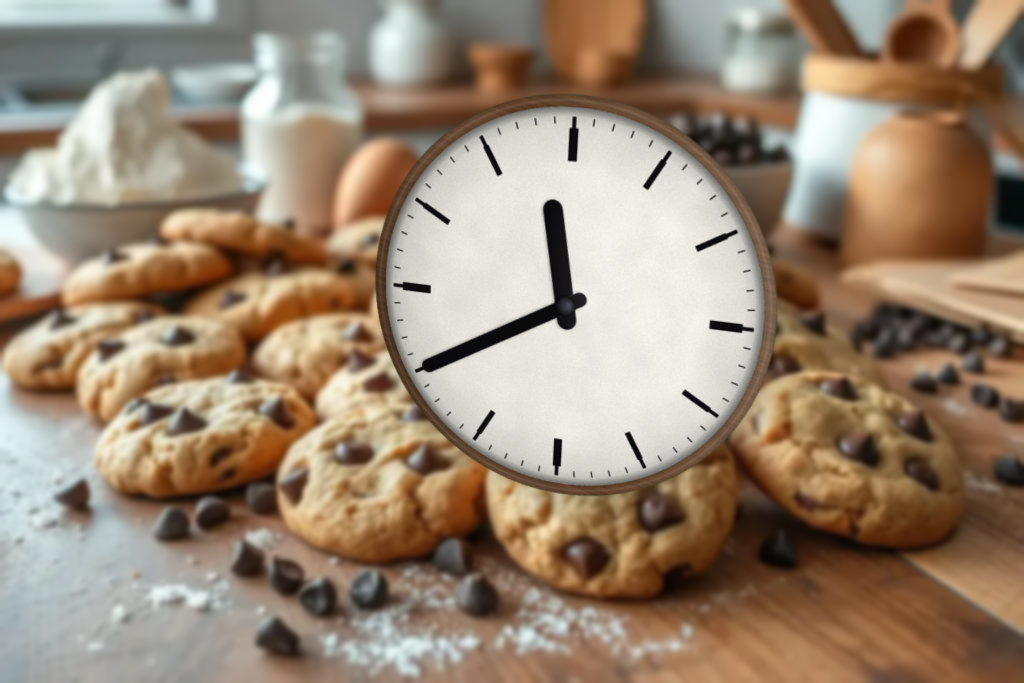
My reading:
11 h 40 min
